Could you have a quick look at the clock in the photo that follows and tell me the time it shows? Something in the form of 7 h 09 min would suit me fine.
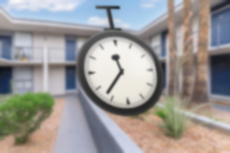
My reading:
11 h 37 min
